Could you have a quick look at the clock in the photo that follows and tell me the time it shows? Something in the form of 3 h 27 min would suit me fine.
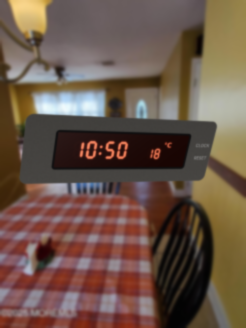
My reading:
10 h 50 min
